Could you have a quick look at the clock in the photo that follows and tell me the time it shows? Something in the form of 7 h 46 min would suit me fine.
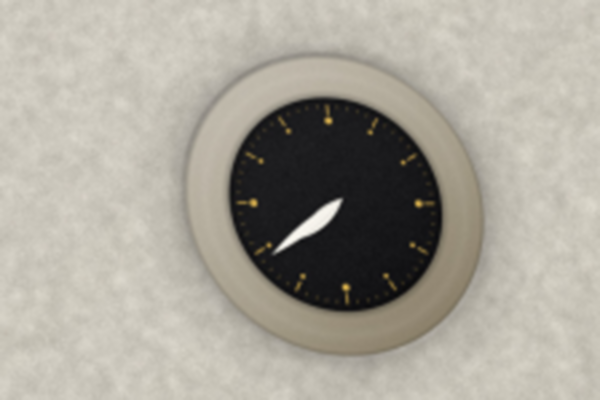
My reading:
7 h 39 min
